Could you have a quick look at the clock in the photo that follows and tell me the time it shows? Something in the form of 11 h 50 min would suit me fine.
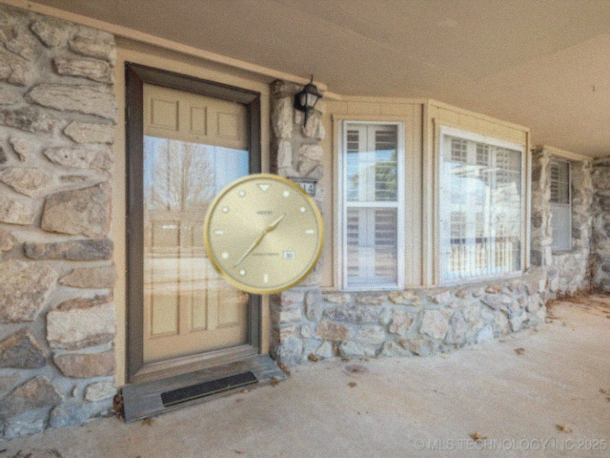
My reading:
1 h 37 min
